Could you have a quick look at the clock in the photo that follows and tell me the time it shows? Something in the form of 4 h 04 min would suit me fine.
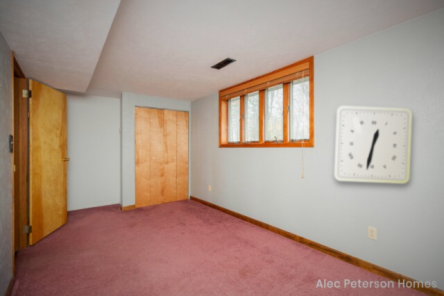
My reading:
12 h 32 min
